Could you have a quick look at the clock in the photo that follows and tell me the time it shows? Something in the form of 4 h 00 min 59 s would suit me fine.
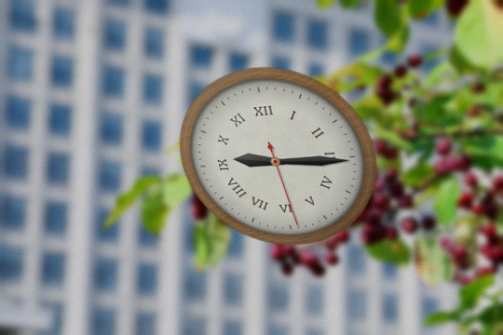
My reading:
9 h 15 min 29 s
